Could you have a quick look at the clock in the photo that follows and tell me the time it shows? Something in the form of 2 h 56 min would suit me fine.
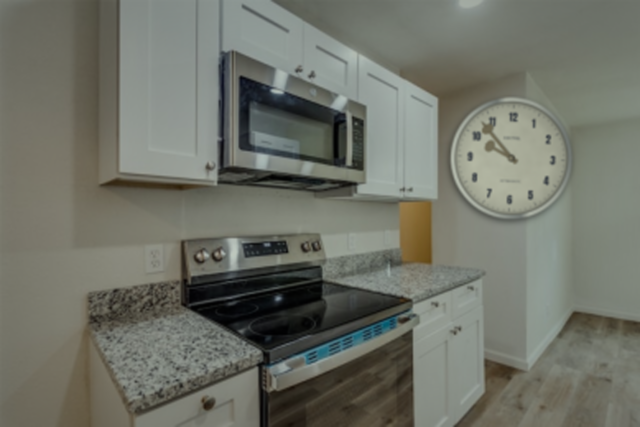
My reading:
9 h 53 min
